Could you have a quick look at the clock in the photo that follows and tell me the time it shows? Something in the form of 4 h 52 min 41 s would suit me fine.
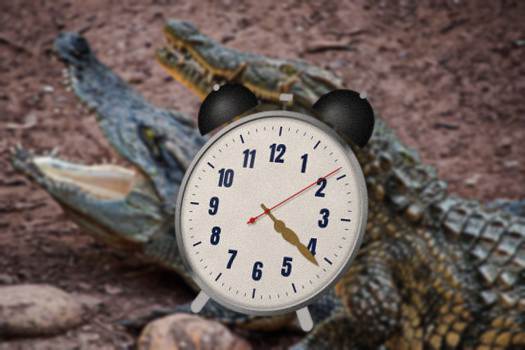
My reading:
4 h 21 min 09 s
